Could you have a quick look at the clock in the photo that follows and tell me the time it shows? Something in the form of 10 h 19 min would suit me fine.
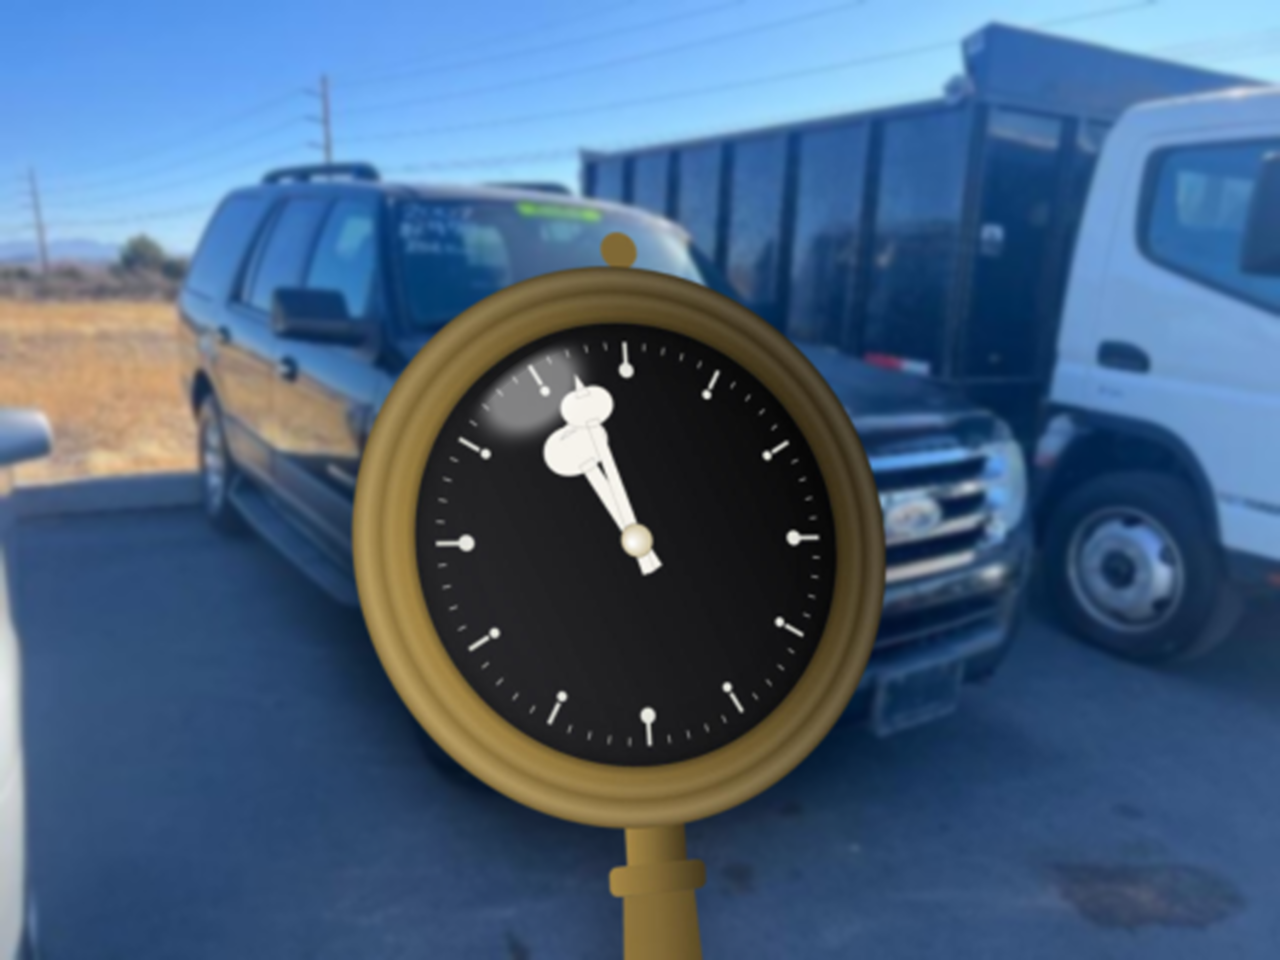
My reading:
10 h 57 min
